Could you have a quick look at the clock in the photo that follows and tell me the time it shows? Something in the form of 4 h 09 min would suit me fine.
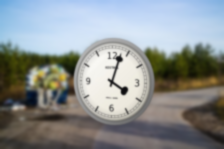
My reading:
4 h 03 min
